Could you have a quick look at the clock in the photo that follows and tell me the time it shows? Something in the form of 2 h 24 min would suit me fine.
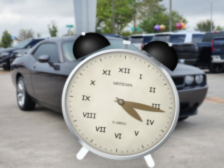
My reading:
4 h 16 min
